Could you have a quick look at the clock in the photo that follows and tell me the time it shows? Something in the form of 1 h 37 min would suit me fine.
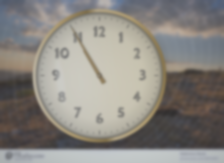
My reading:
10 h 55 min
